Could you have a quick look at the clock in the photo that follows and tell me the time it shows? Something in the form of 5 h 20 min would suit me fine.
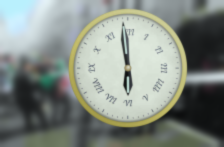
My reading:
5 h 59 min
